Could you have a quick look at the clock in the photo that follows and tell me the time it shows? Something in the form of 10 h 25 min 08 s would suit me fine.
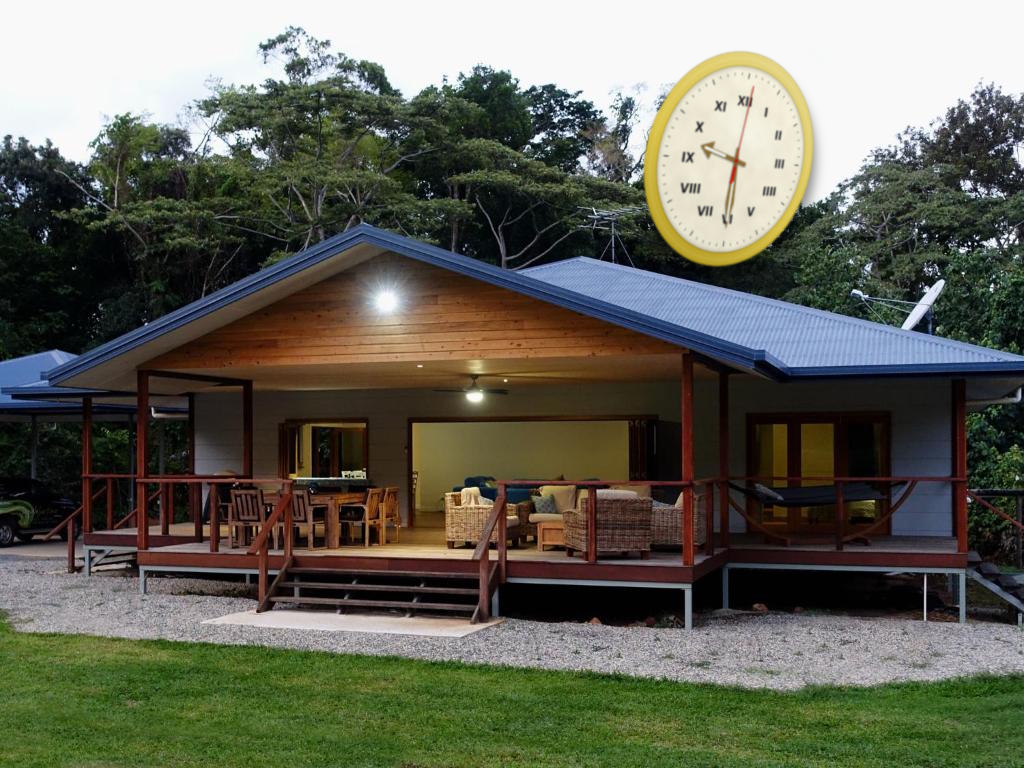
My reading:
9 h 30 min 01 s
